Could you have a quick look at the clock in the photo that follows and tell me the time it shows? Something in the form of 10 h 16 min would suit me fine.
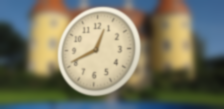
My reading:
12 h 41 min
